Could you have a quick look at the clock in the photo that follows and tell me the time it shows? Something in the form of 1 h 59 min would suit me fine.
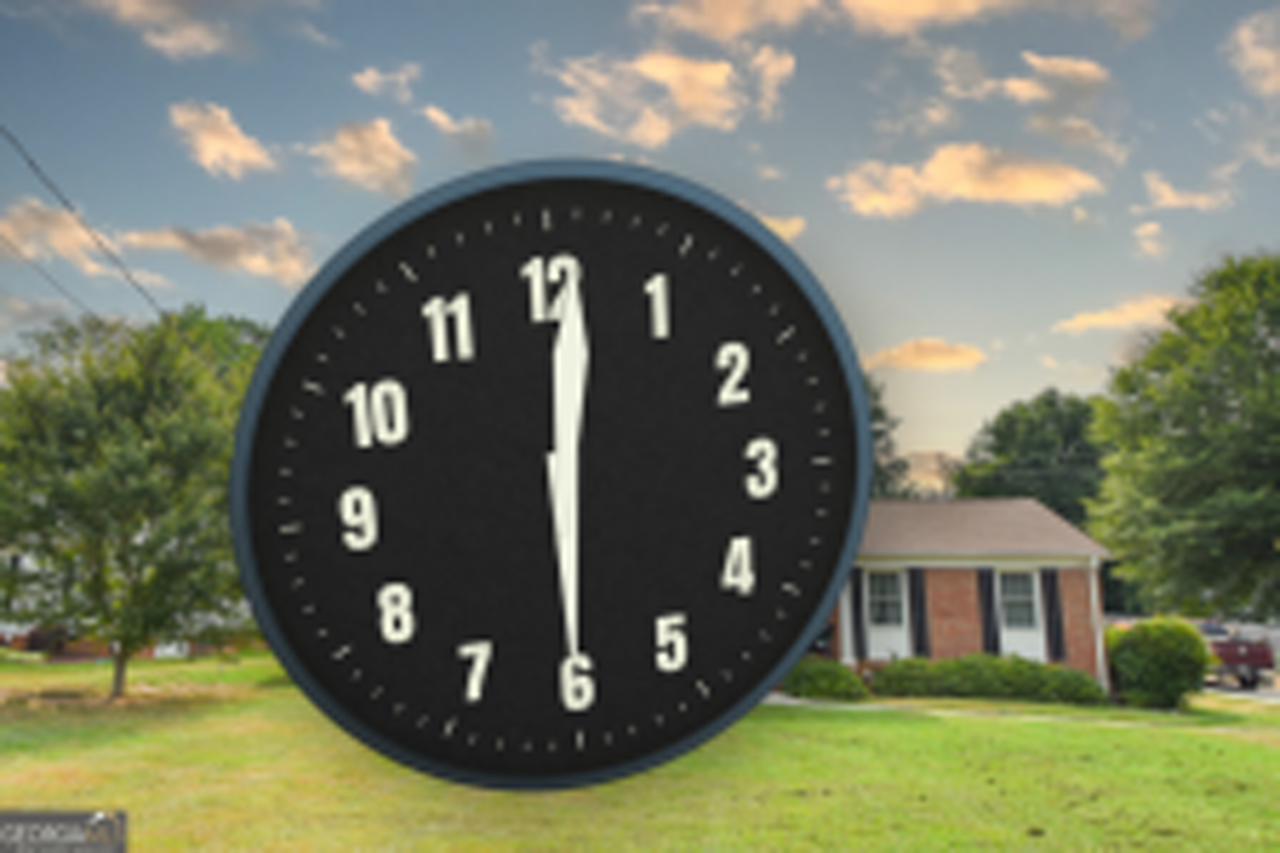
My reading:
6 h 01 min
